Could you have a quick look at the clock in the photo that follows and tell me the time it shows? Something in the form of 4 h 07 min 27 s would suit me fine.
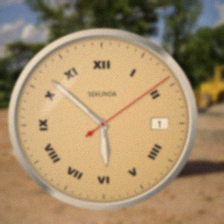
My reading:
5 h 52 min 09 s
